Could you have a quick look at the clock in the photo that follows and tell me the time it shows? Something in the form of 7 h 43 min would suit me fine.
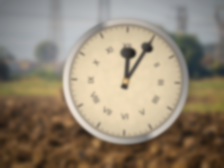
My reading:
12 h 05 min
